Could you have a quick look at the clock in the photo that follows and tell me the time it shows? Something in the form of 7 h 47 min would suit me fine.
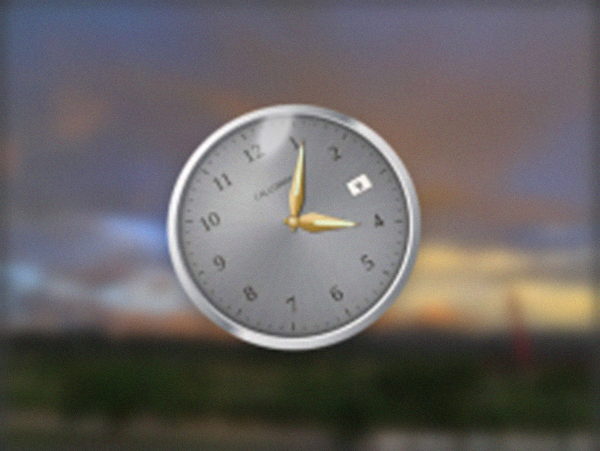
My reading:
4 h 06 min
